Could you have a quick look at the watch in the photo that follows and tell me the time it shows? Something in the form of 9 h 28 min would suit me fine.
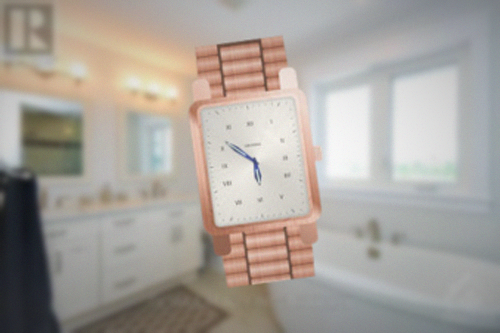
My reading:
5 h 52 min
